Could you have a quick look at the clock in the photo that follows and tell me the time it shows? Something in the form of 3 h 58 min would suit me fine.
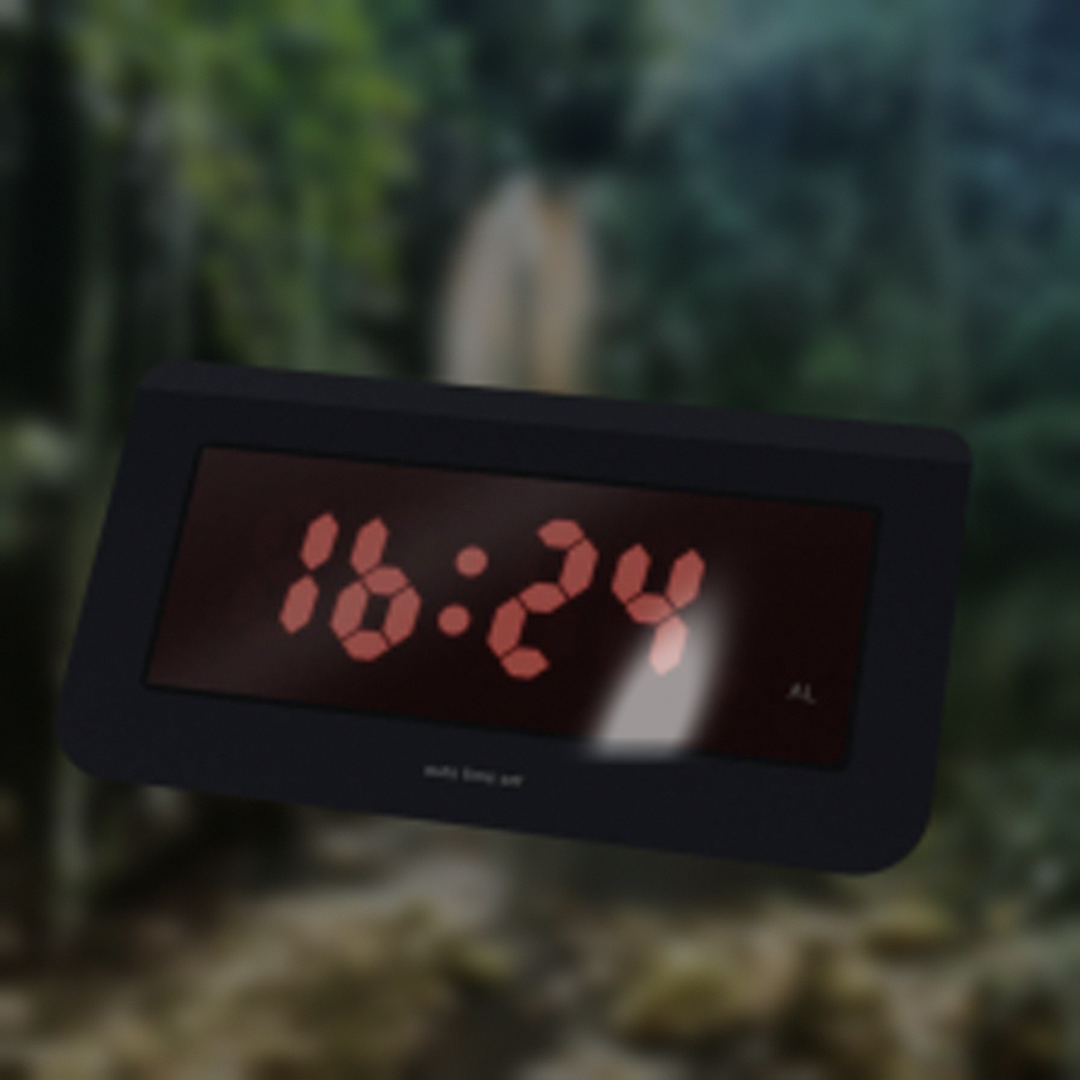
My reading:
16 h 24 min
